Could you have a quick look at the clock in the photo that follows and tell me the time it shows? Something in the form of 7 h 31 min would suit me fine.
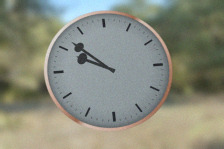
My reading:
9 h 52 min
